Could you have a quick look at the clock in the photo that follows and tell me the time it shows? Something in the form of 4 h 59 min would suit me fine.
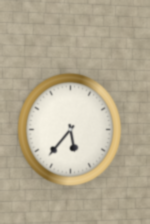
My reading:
5 h 37 min
